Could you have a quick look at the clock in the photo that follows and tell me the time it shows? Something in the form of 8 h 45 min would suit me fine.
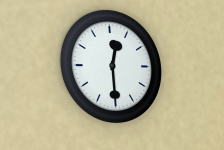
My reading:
12 h 30 min
